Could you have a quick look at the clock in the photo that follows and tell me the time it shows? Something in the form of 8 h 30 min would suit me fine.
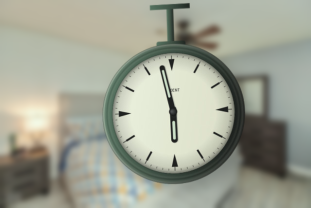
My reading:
5 h 58 min
